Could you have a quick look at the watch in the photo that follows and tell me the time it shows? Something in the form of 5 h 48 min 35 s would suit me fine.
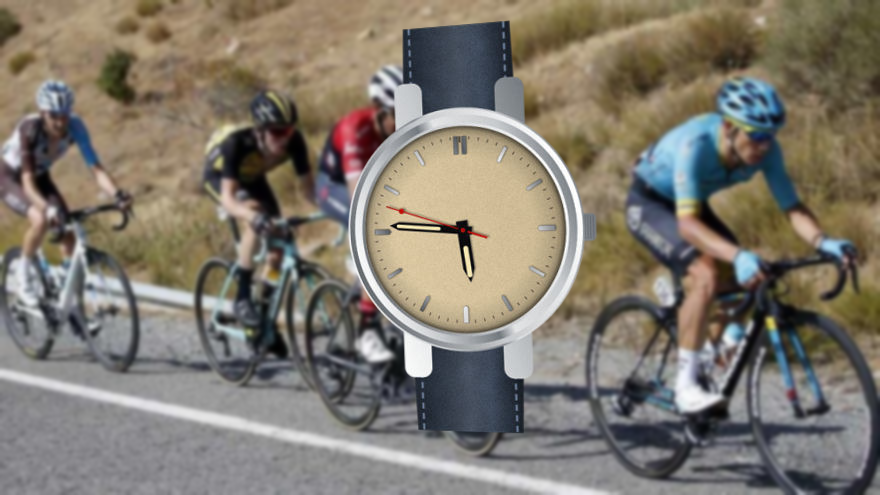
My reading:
5 h 45 min 48 s
